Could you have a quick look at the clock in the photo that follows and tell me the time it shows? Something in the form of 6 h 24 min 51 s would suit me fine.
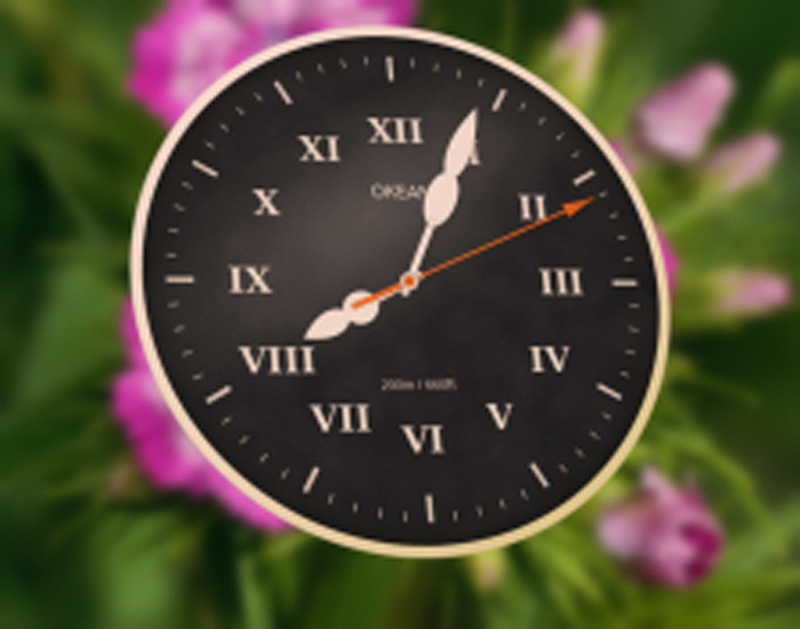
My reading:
8 h 04 min 11 s
